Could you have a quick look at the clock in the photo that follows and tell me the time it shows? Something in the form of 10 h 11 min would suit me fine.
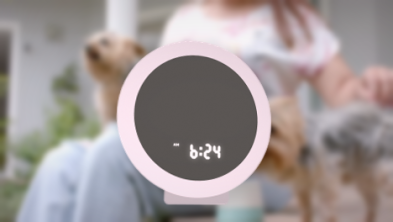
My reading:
6 h 24 min
